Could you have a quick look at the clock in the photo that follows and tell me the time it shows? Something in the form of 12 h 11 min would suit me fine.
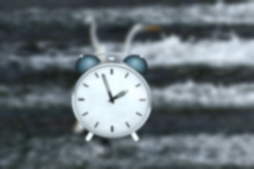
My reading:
1 h 57 min
